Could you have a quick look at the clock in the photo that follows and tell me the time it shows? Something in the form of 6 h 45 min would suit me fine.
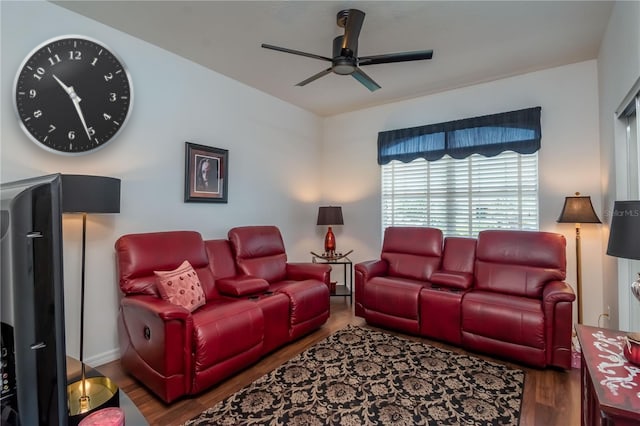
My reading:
10 h 26 min
